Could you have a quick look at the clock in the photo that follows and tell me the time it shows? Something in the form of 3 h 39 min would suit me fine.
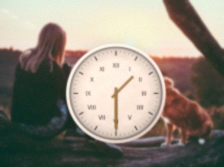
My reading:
1 h 30 min
